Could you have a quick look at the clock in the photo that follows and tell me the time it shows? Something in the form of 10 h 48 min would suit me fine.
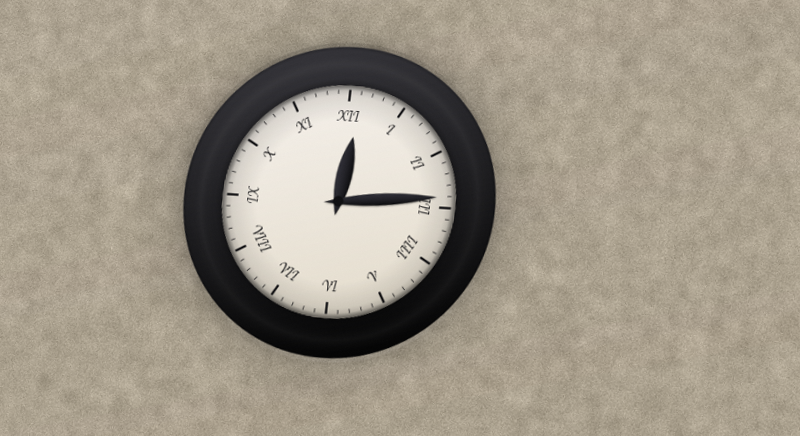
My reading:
12 h 14 min
